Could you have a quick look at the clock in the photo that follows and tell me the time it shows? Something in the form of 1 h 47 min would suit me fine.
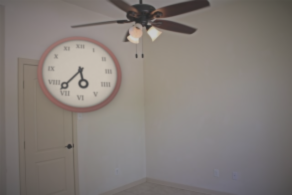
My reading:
5 h 37 min
